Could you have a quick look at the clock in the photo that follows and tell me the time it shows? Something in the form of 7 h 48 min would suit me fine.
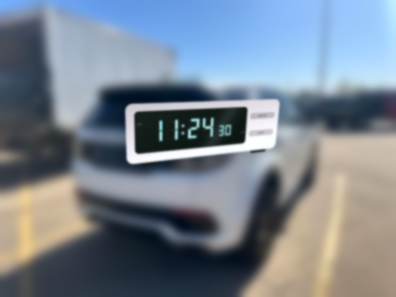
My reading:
11 h 24 min
